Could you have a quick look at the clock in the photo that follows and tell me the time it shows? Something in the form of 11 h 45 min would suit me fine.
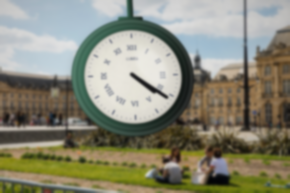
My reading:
4 h 21 min
